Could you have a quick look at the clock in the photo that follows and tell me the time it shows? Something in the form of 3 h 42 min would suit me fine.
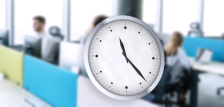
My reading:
11 h 23 min
